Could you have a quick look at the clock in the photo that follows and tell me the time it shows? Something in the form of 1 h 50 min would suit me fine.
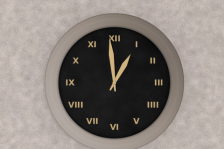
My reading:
12 h 59 min
